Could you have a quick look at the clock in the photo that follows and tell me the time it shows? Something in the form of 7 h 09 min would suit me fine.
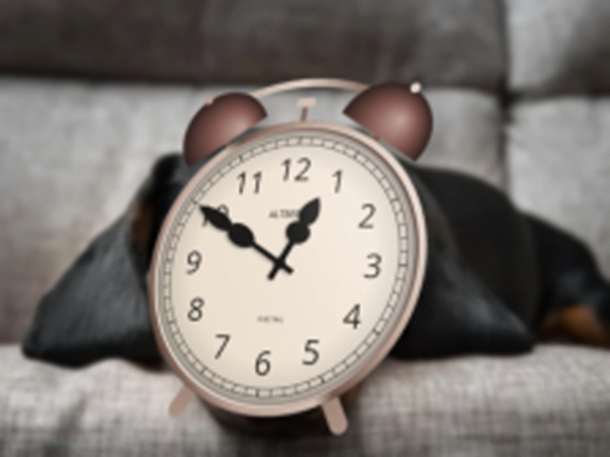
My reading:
12 h 50 min
